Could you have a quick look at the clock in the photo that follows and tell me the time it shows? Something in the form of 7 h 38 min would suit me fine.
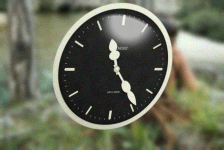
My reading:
11 h 24 min
